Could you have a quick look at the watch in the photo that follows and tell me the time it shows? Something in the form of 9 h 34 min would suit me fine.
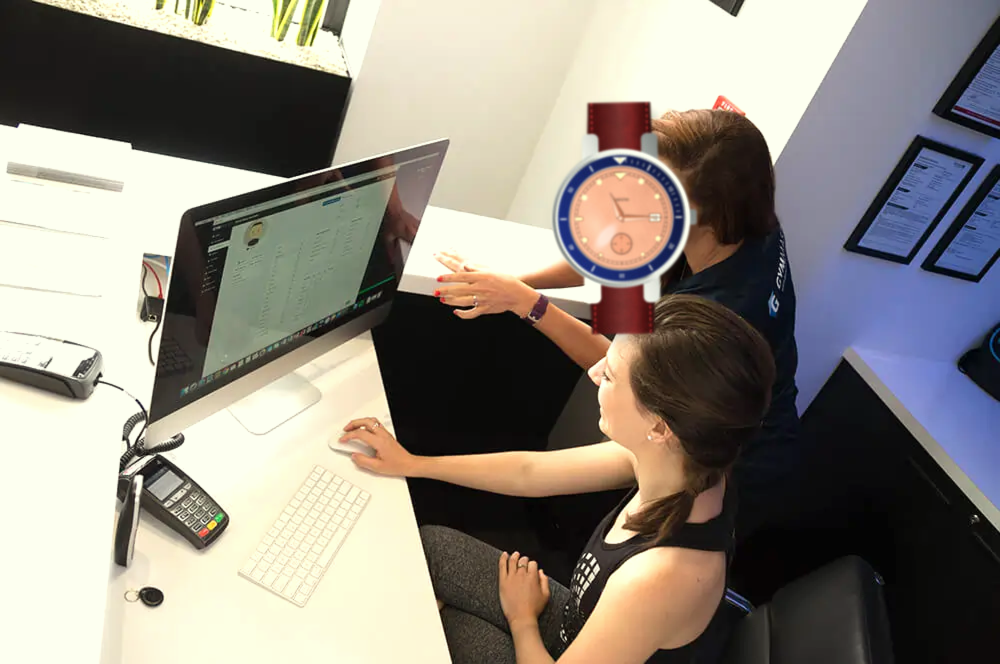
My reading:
11 h 15 min
